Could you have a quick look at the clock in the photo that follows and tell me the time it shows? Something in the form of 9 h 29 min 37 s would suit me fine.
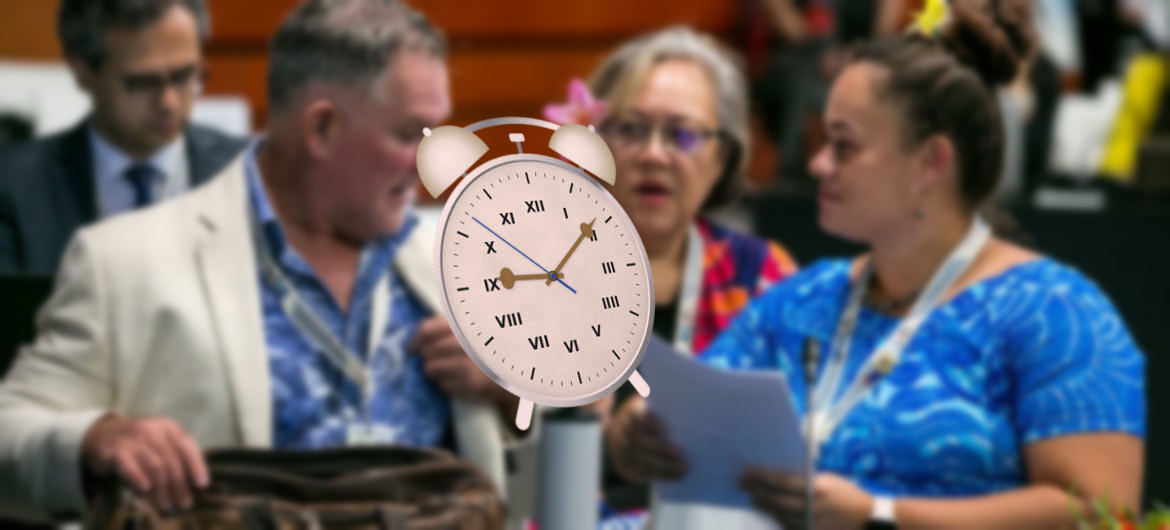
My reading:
9 h 08 min 52 s
